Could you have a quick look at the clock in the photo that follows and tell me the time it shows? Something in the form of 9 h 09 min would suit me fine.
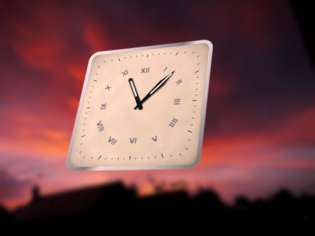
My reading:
11 h 07 min
